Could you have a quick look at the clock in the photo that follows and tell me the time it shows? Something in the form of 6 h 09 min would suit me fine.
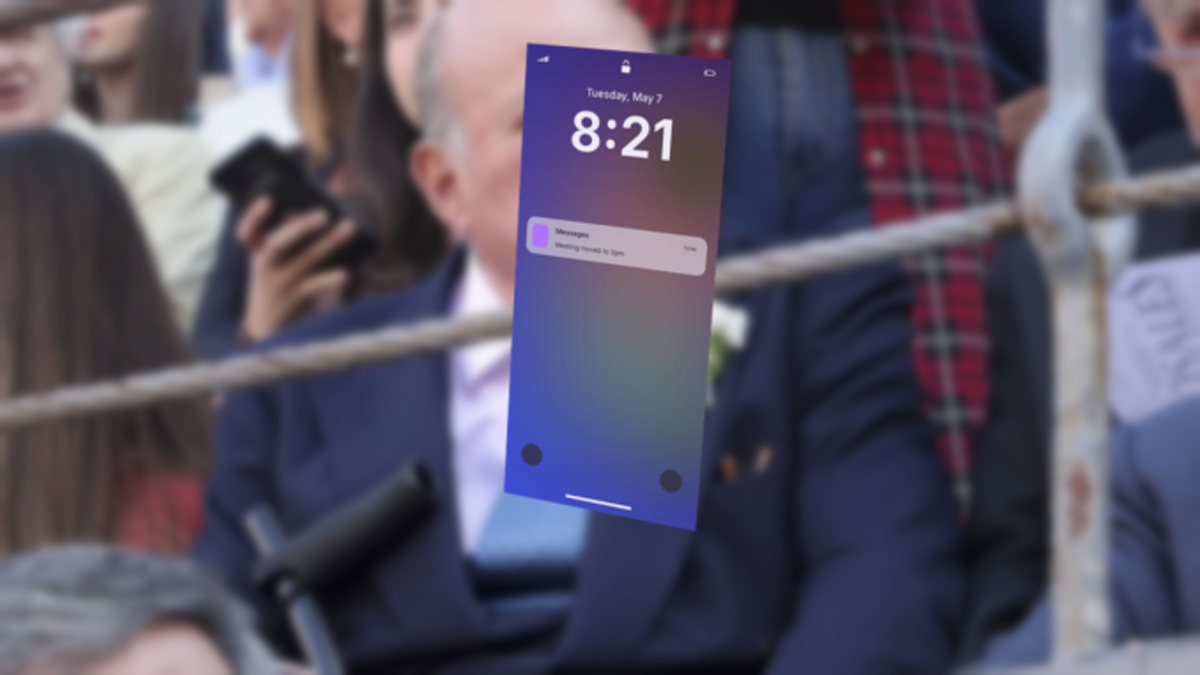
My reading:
8 h 21 min
